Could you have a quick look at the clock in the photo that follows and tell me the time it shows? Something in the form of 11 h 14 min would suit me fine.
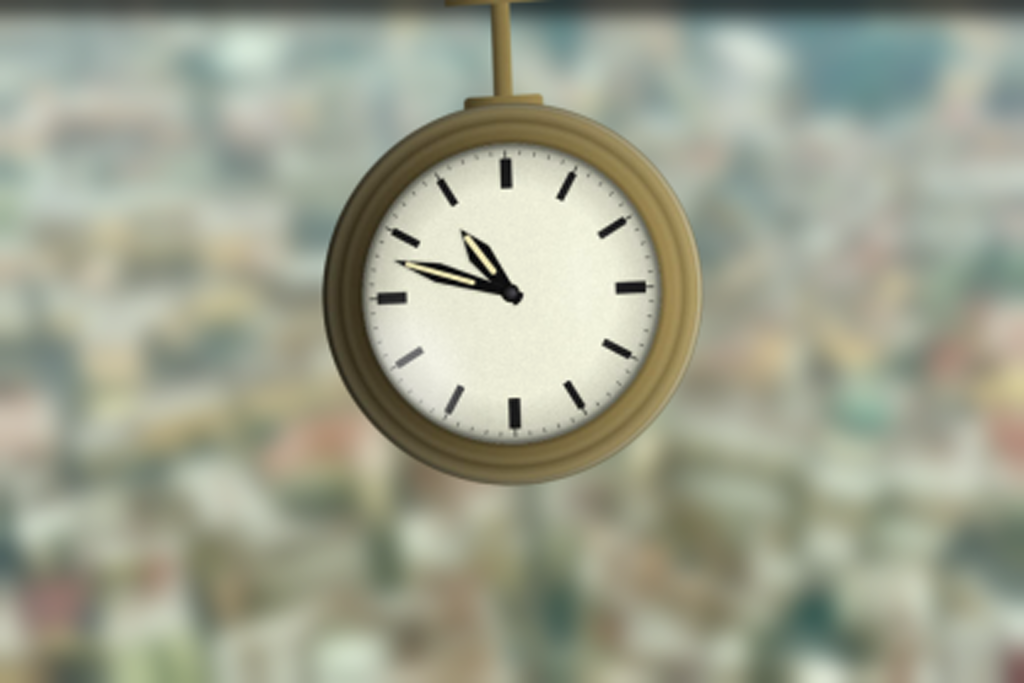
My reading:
10 h 48 min
